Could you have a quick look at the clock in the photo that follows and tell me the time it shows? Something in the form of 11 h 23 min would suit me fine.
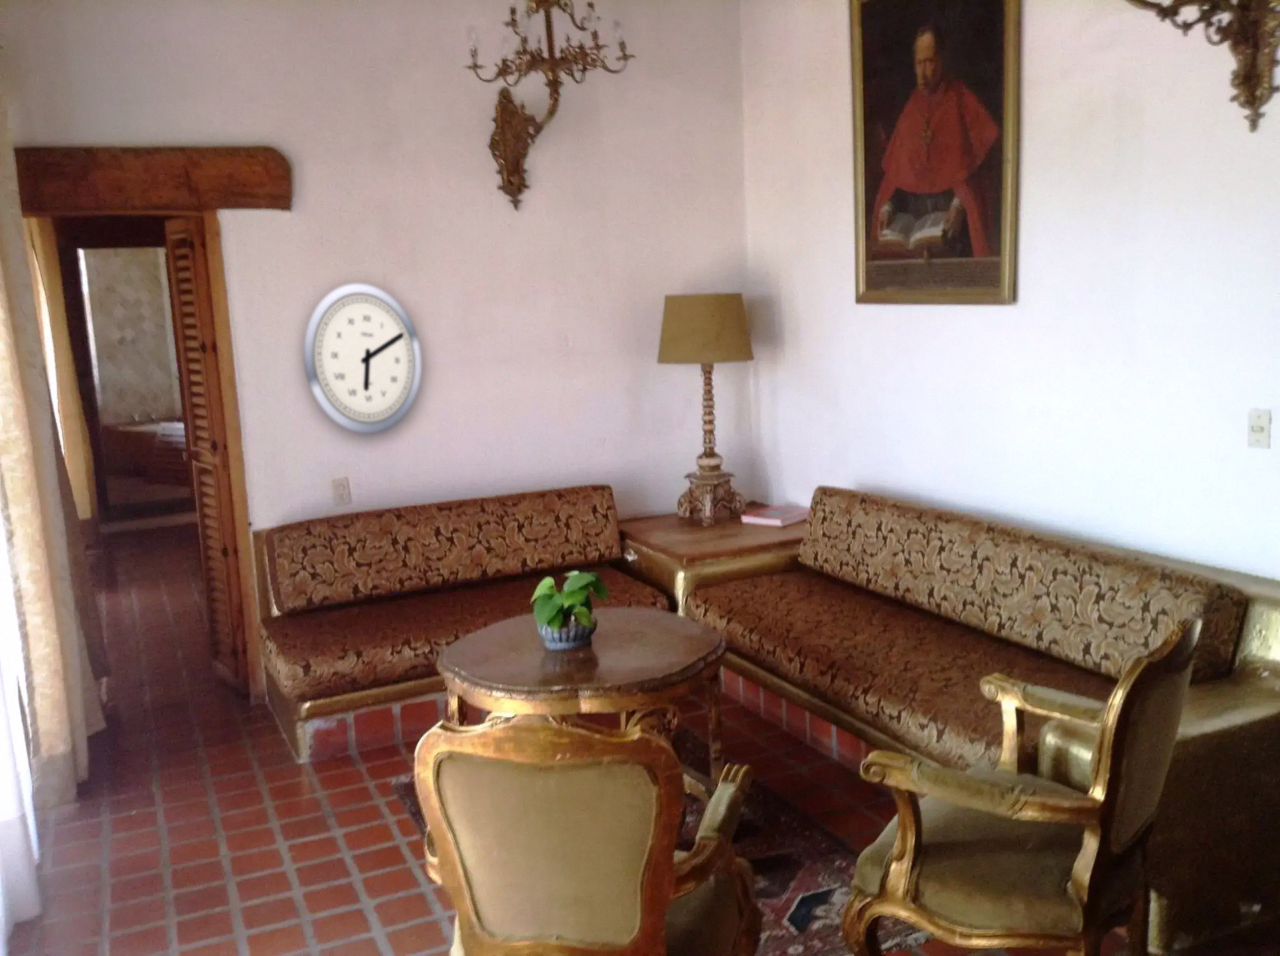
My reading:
6 h 10 min
